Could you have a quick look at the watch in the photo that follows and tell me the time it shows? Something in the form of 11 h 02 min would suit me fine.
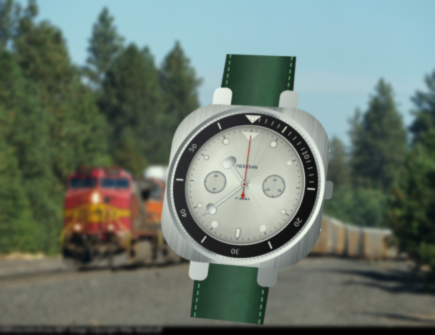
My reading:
10 h 38 min
